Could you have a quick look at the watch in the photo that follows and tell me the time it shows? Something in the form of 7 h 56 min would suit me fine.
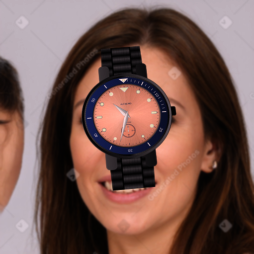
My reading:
10 h 33 min
